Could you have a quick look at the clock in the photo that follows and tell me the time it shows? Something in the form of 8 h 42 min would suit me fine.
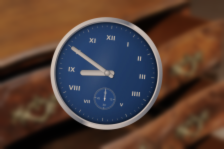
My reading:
8 h 50 min
